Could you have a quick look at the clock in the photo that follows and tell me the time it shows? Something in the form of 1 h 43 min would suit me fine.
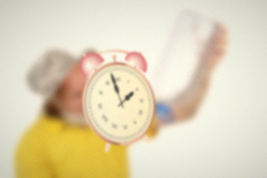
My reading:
1 h 58 min
